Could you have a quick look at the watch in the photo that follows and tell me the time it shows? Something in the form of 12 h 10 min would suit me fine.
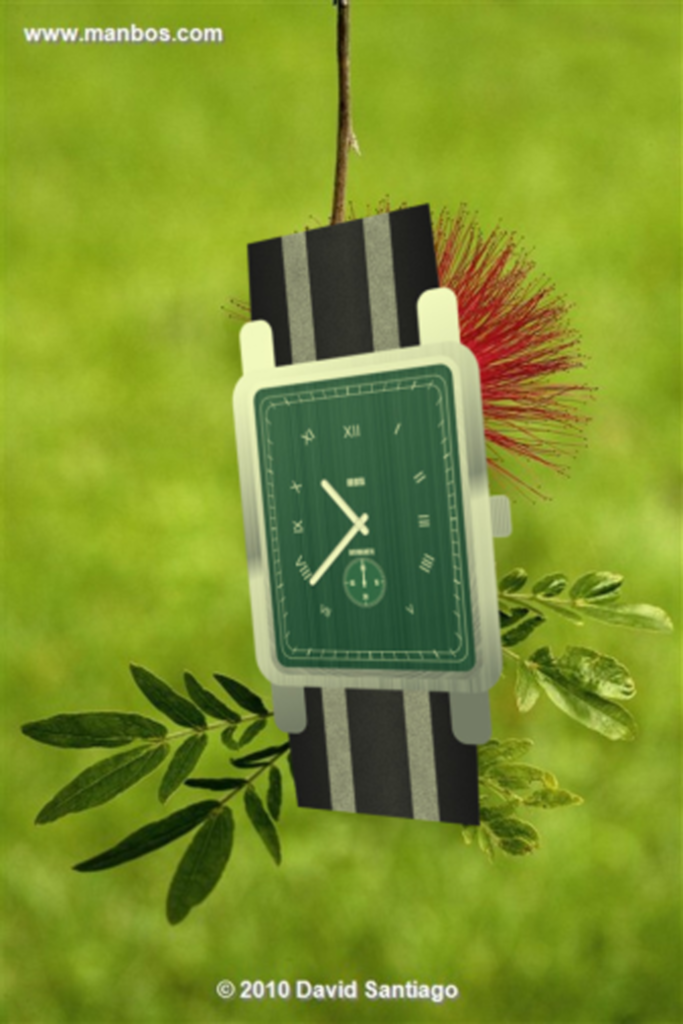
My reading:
10 h 38 min
